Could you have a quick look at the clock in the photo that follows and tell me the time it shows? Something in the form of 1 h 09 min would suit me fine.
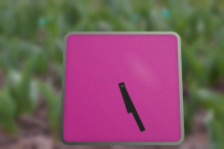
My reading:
5 h 26 min
